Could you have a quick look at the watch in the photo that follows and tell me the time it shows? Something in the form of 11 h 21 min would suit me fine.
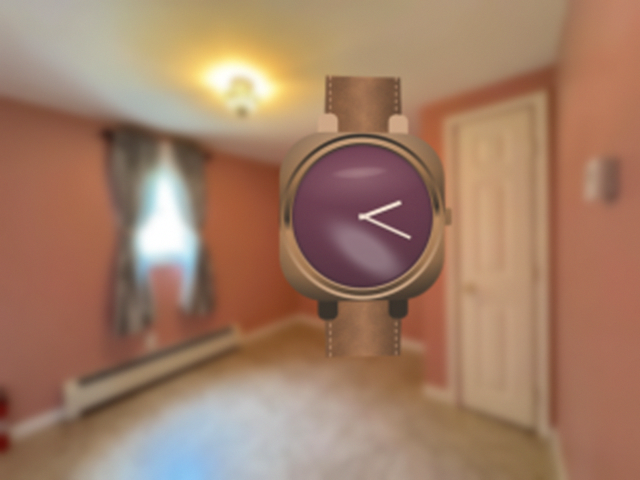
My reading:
2 h 19 min
